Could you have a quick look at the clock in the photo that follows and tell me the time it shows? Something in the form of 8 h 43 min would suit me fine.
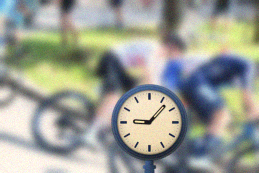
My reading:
9 h 07 min
